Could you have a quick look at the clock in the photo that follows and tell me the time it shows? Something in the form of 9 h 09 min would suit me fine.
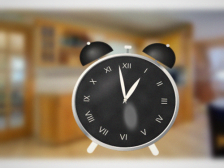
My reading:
12 h 58 min
